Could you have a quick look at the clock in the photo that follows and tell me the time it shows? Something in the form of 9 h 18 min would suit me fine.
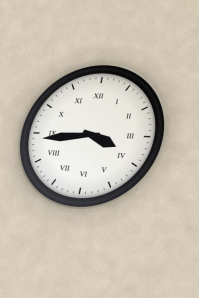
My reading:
3 h 44 min
